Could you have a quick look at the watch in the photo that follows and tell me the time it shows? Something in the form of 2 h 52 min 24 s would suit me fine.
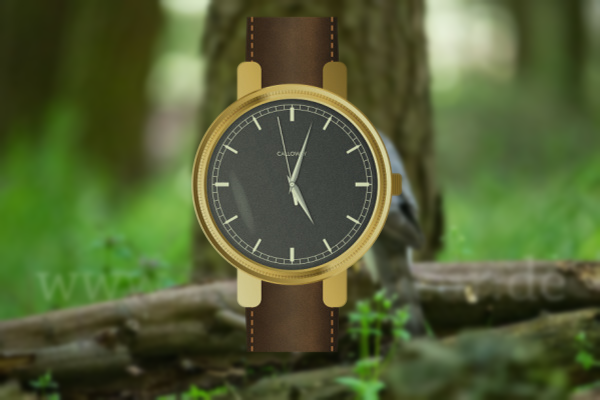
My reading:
5 h 02 min 58 s
